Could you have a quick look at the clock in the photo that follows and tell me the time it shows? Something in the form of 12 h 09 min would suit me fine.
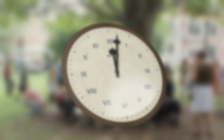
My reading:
12 h 02 min
